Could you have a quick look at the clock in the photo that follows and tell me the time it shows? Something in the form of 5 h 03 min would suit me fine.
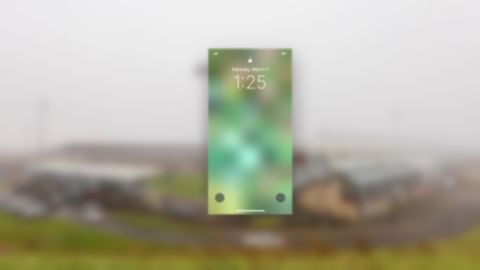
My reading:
1 h 25 min
